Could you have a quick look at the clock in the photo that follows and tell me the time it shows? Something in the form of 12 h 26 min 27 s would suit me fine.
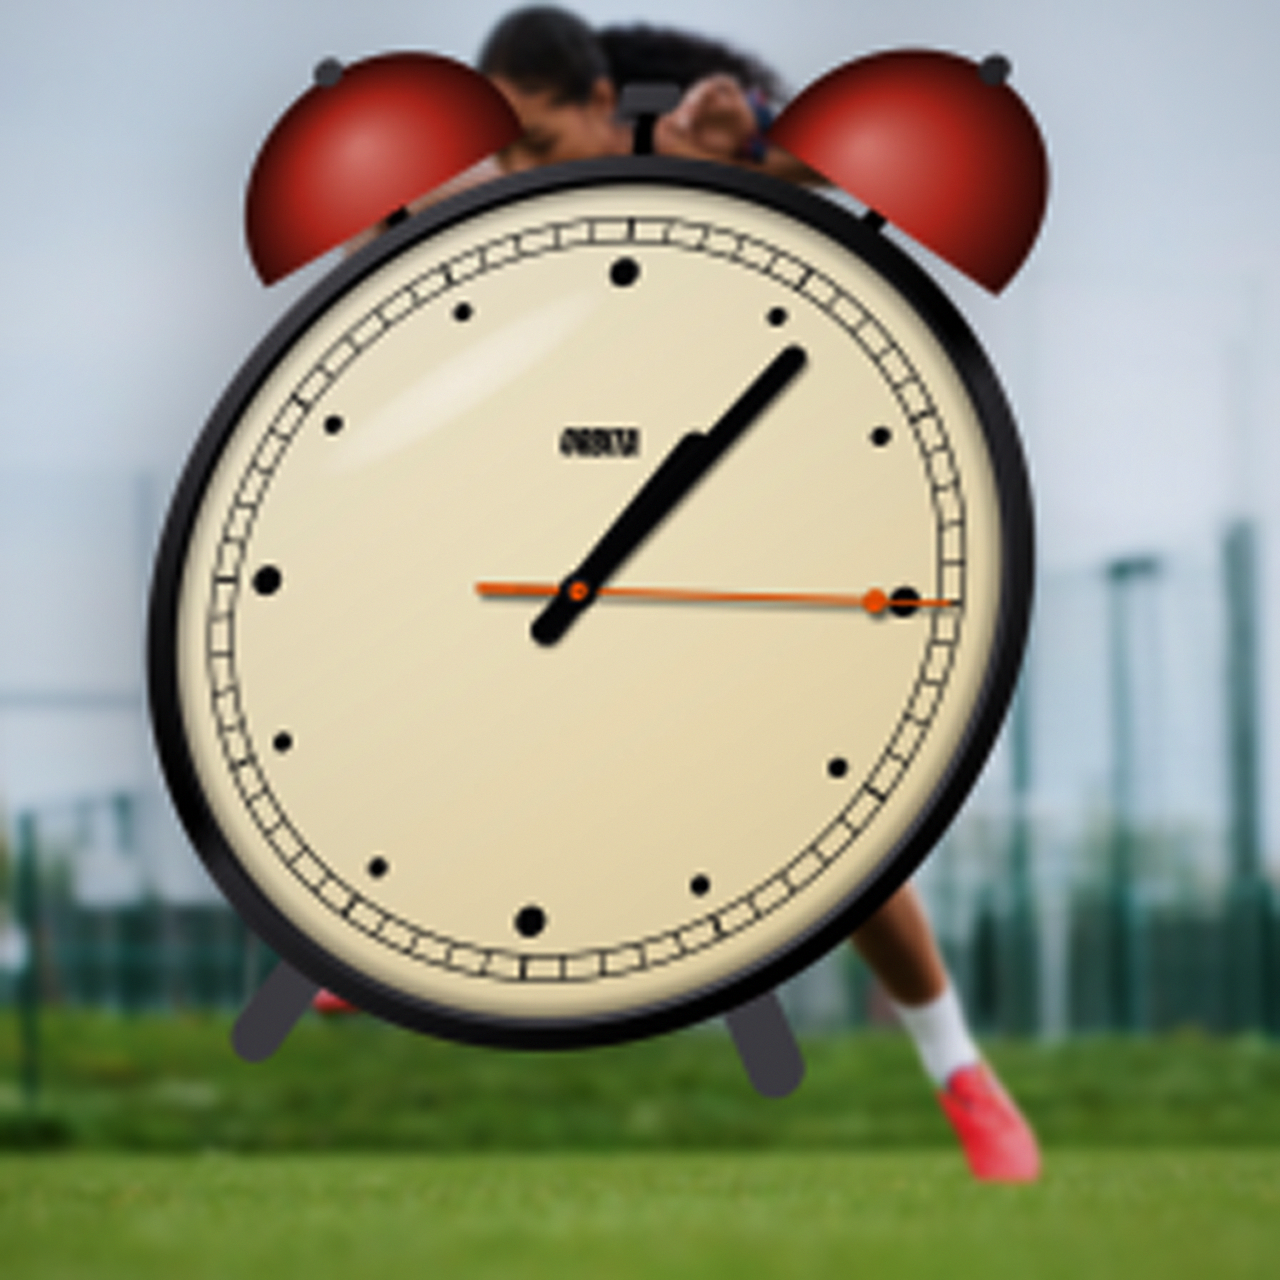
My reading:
1 h 06 min 15 s
